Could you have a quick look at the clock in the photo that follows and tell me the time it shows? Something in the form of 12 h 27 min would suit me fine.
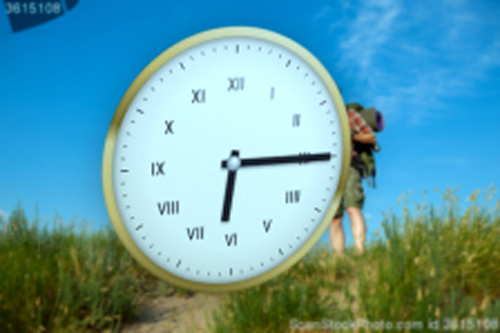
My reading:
6 h 15 min
